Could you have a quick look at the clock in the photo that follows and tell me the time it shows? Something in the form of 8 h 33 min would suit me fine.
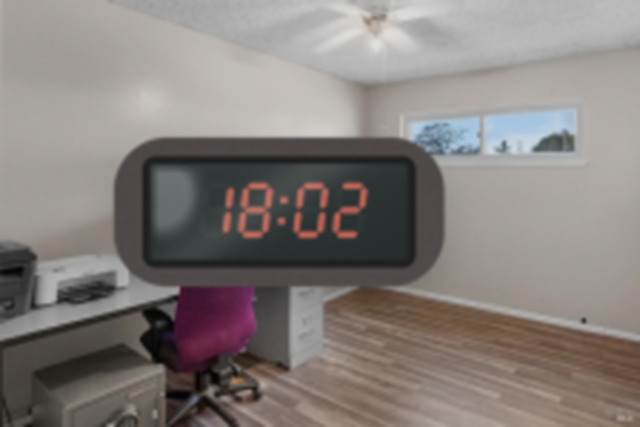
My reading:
18 h 02 min
